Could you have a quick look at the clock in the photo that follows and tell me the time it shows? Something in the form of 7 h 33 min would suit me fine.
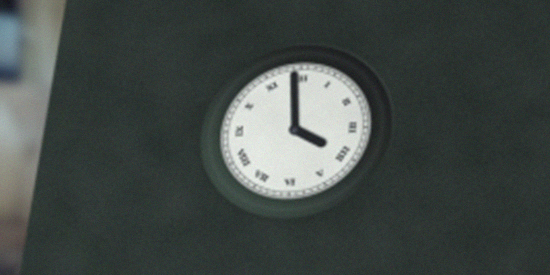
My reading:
3 h 59 min
